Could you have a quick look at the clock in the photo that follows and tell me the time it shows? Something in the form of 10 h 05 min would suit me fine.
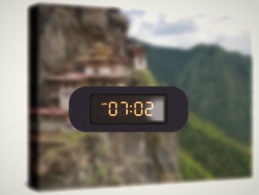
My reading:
7 h 02 min
